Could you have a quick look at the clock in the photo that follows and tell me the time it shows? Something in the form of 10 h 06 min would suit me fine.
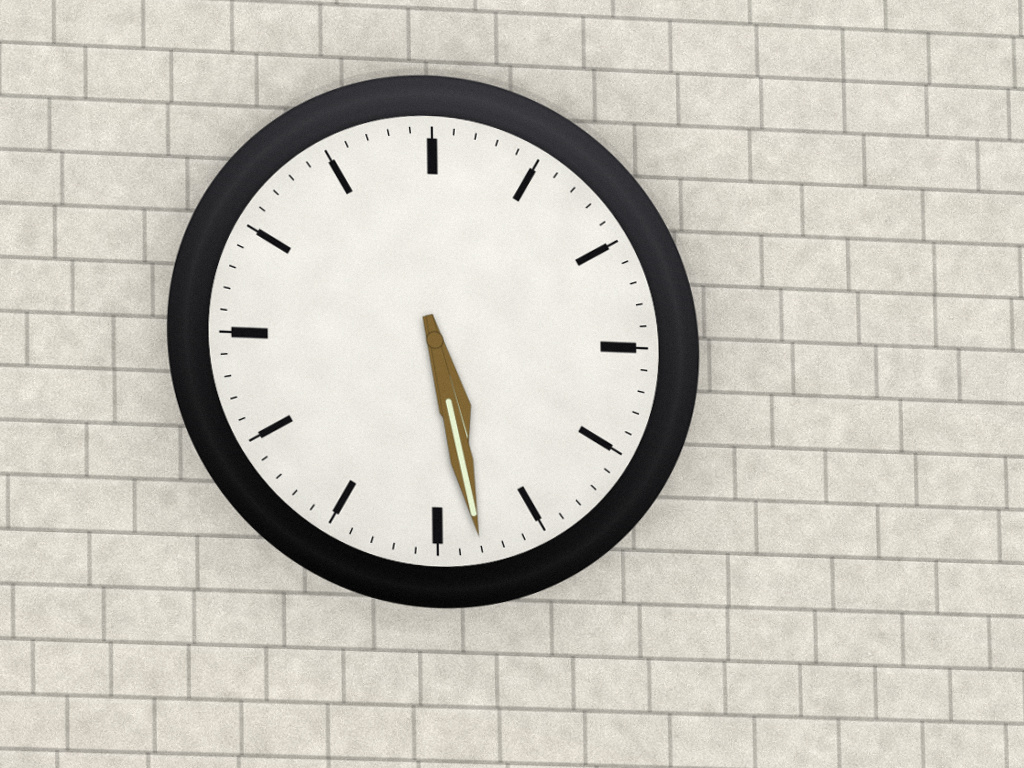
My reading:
5 h 28 min
